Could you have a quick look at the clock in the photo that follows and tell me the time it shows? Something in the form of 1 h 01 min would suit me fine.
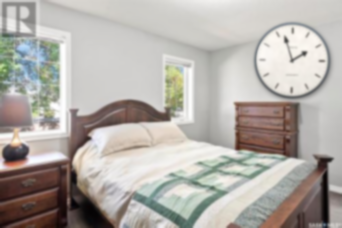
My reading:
1 h 57 min
